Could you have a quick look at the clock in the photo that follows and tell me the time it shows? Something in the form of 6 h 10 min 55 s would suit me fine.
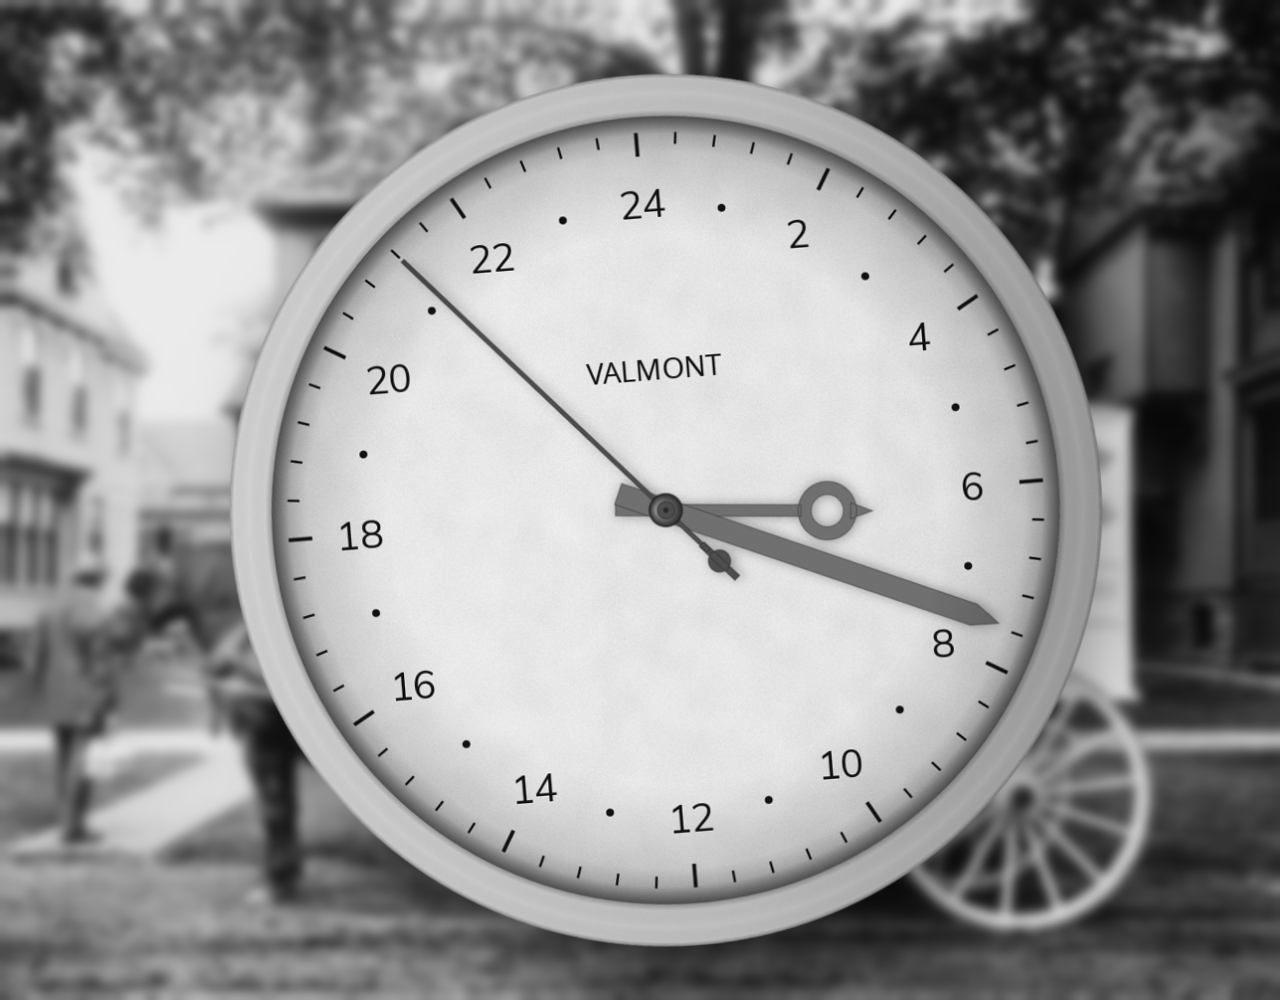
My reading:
6 h 18 min 53 s
